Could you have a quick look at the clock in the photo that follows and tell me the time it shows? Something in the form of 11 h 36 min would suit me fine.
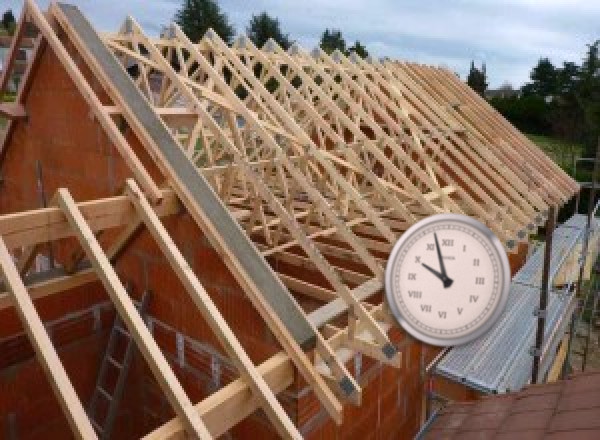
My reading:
9 h 57 min
